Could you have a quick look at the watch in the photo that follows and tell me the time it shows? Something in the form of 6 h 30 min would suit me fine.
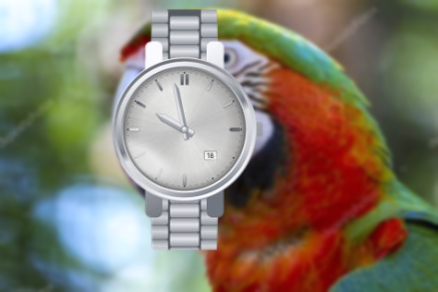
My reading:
9 h 58 min
